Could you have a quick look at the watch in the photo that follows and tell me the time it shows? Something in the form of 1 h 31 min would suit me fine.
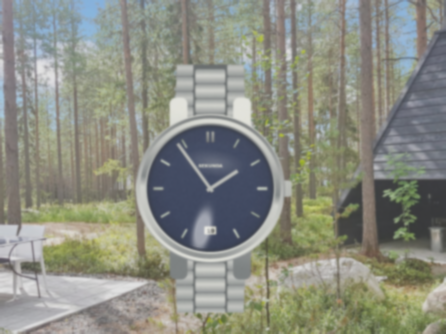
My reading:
1 h 54 min
